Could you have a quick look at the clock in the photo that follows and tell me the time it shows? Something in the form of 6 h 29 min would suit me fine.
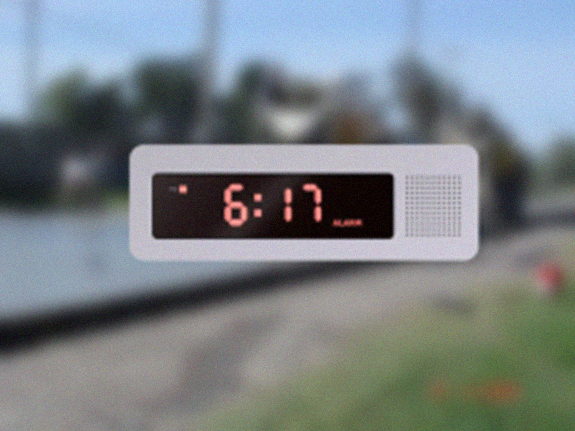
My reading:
6 h 17 min
